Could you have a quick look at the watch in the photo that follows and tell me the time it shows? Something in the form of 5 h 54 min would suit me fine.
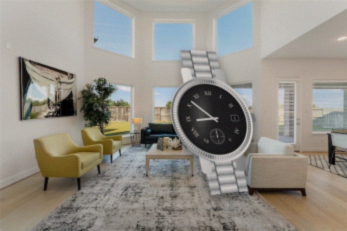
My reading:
8 h 52 min
